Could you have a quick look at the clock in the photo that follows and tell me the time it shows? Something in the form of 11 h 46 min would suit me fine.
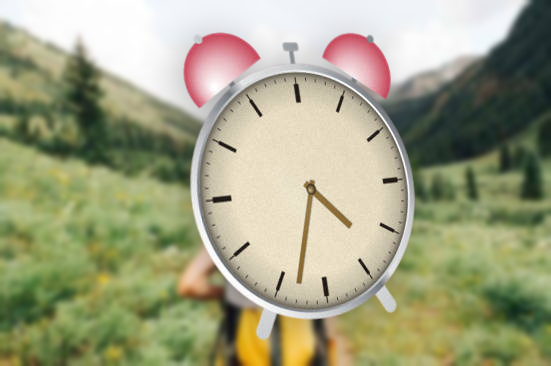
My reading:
4 h 33 min
